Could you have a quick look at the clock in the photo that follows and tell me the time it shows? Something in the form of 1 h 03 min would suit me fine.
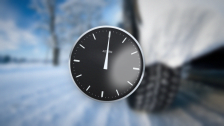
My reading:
12 h 00 min
